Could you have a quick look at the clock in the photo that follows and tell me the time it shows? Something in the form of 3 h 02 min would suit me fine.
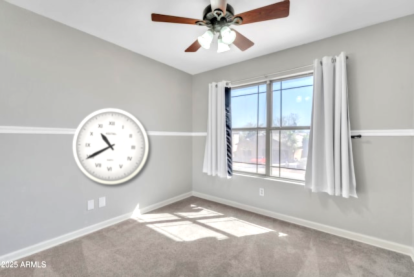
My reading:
10 h 40 min
